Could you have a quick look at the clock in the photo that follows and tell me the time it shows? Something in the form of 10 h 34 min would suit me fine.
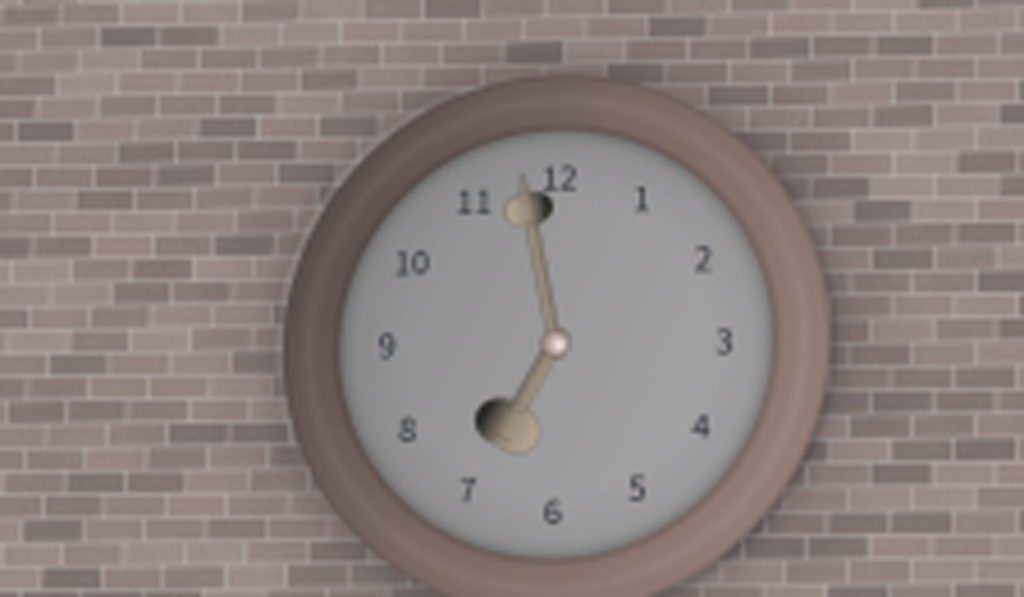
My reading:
6 h 58 min
